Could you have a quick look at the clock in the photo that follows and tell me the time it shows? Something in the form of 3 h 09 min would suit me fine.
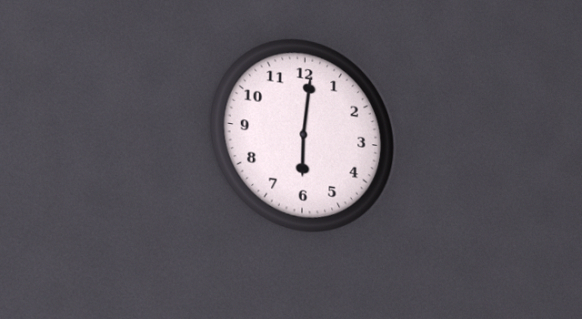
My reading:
6 h 01 min
